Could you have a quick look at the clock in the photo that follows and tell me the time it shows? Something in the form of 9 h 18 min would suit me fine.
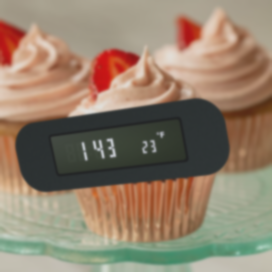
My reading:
1 h 43 min
